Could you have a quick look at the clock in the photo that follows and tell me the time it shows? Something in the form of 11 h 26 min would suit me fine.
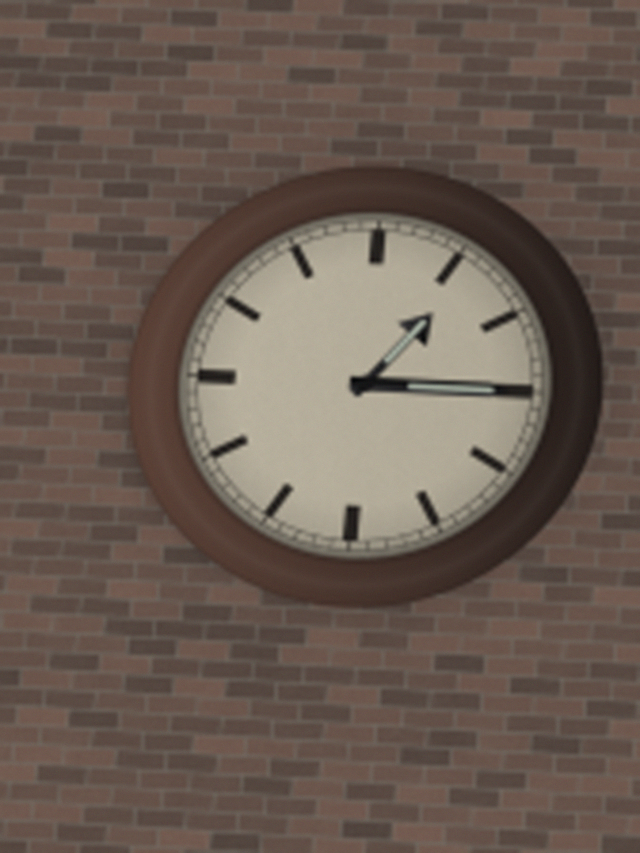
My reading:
1 h 15 min
